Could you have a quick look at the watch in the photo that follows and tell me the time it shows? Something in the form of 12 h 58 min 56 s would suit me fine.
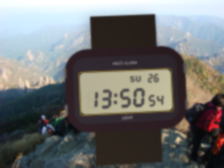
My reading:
13 h 50 min 54 s
